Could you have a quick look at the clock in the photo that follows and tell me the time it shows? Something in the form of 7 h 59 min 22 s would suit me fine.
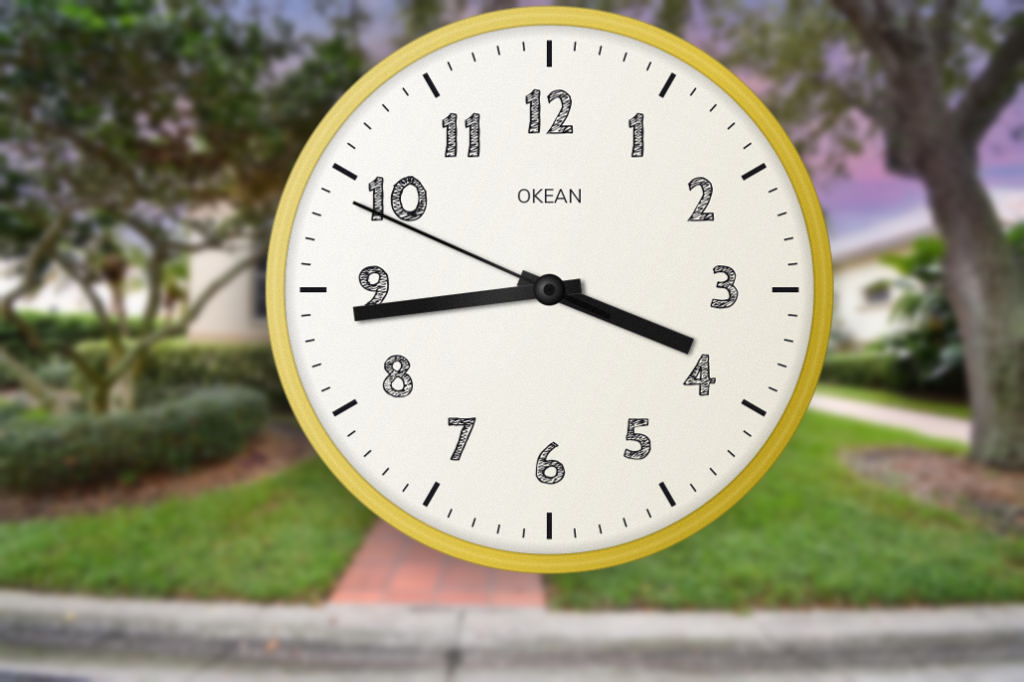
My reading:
3 h 43 min 49 s
